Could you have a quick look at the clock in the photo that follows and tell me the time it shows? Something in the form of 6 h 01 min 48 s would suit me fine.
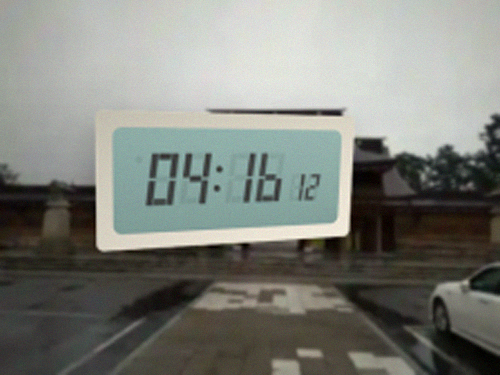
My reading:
4 h 16 min 12 s
